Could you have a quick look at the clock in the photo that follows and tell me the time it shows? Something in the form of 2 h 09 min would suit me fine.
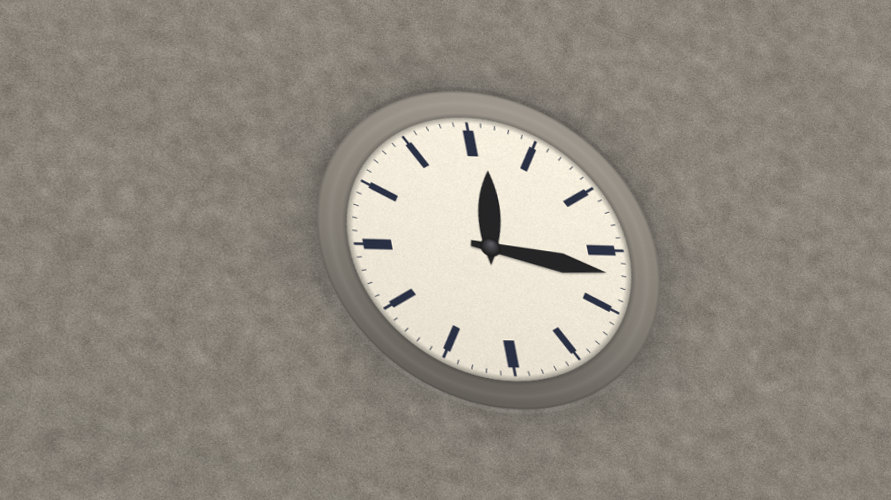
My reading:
12 h 17 min
